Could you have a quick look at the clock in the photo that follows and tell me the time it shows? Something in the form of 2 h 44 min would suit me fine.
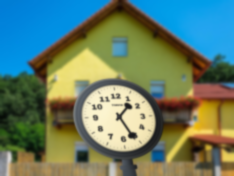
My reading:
1 h 26 min
